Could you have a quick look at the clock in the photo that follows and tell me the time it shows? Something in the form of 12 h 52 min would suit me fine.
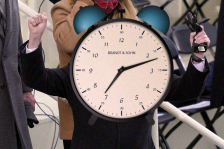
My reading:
7 h 12 min
